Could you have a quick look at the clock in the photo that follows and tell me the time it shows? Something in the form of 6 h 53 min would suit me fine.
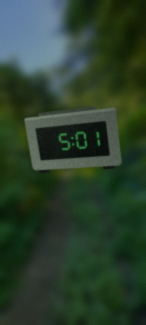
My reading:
5 h 01 min
